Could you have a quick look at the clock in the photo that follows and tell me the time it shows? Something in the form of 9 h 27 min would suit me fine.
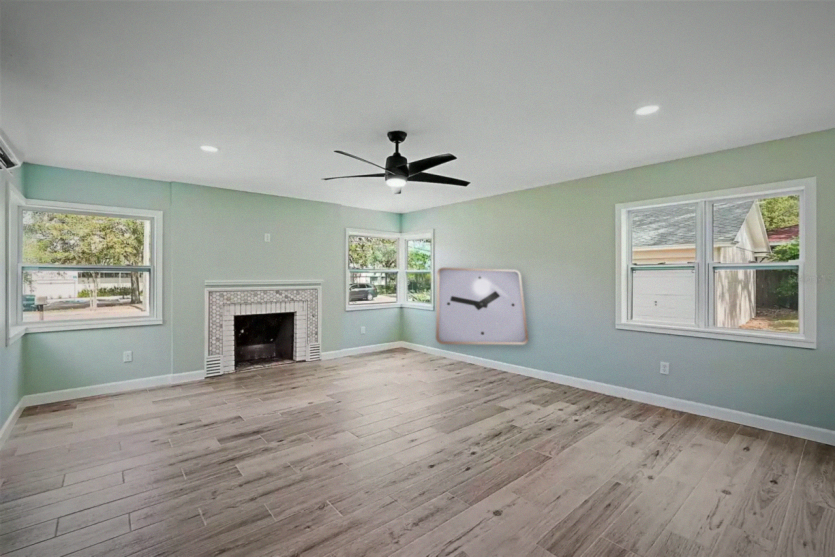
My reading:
1 h 47 min
